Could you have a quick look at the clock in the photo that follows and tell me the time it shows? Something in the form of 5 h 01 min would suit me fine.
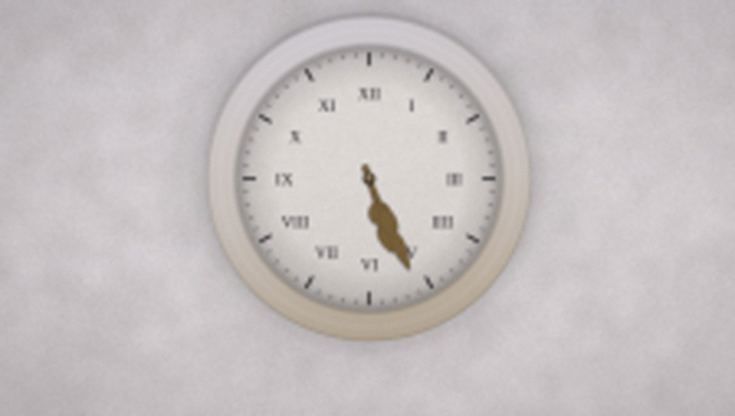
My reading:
5 h 26 min
